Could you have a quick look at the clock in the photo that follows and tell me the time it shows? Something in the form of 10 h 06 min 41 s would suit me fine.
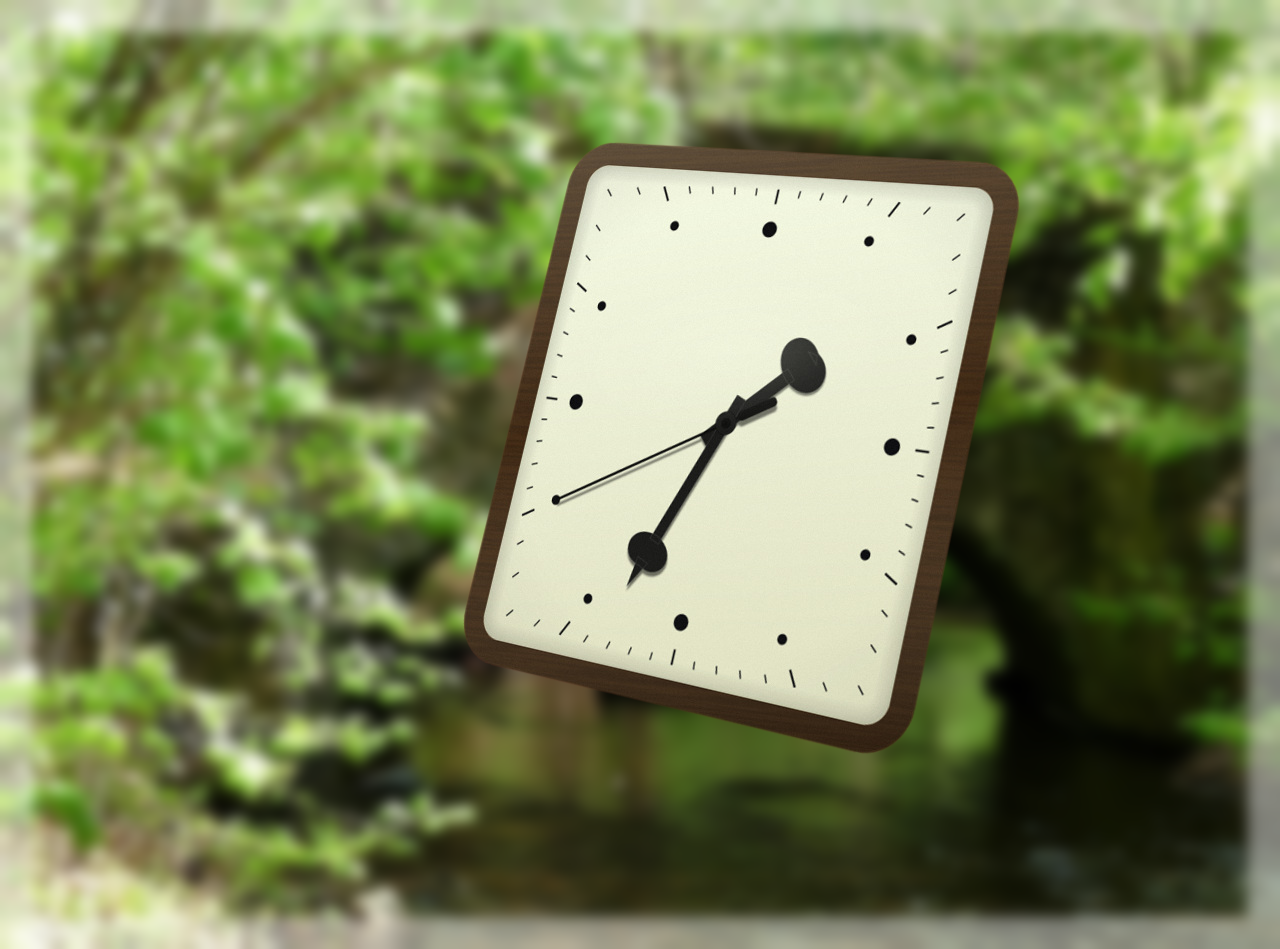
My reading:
1 h 33 min 40 s
